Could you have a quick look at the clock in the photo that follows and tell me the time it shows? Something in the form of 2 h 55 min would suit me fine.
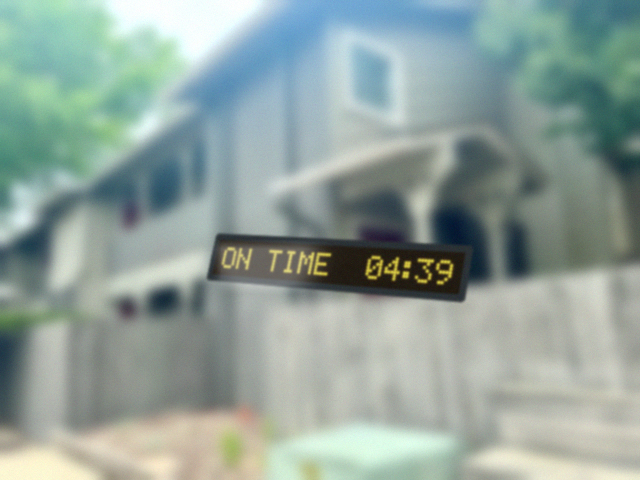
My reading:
4 h 39 min
